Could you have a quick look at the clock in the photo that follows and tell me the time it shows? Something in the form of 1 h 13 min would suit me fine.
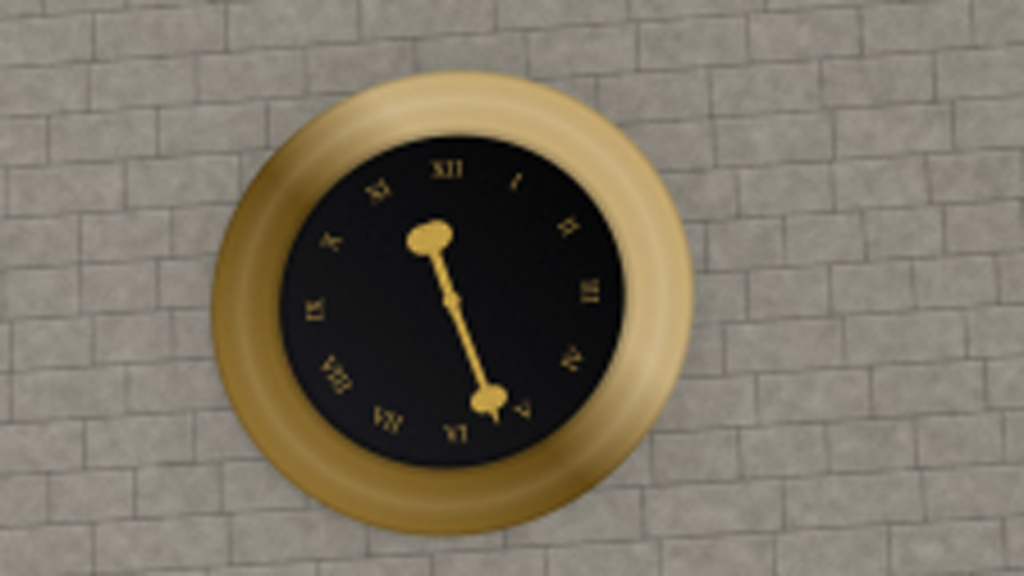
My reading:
11 h 27 min
